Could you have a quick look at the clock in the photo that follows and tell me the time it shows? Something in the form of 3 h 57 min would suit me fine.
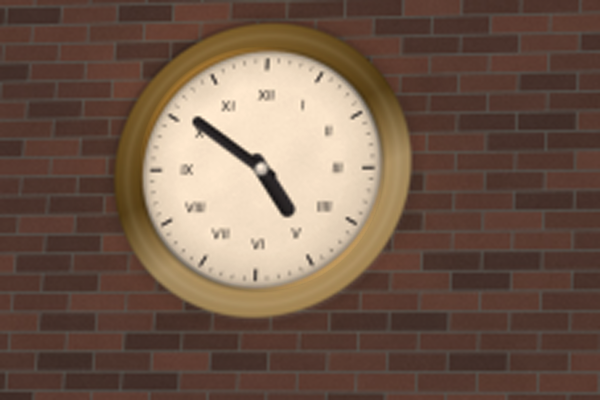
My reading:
4 h 51 min
